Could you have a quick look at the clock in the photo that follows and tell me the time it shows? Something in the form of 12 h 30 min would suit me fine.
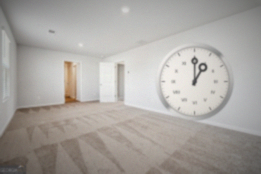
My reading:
1 h 00 min
